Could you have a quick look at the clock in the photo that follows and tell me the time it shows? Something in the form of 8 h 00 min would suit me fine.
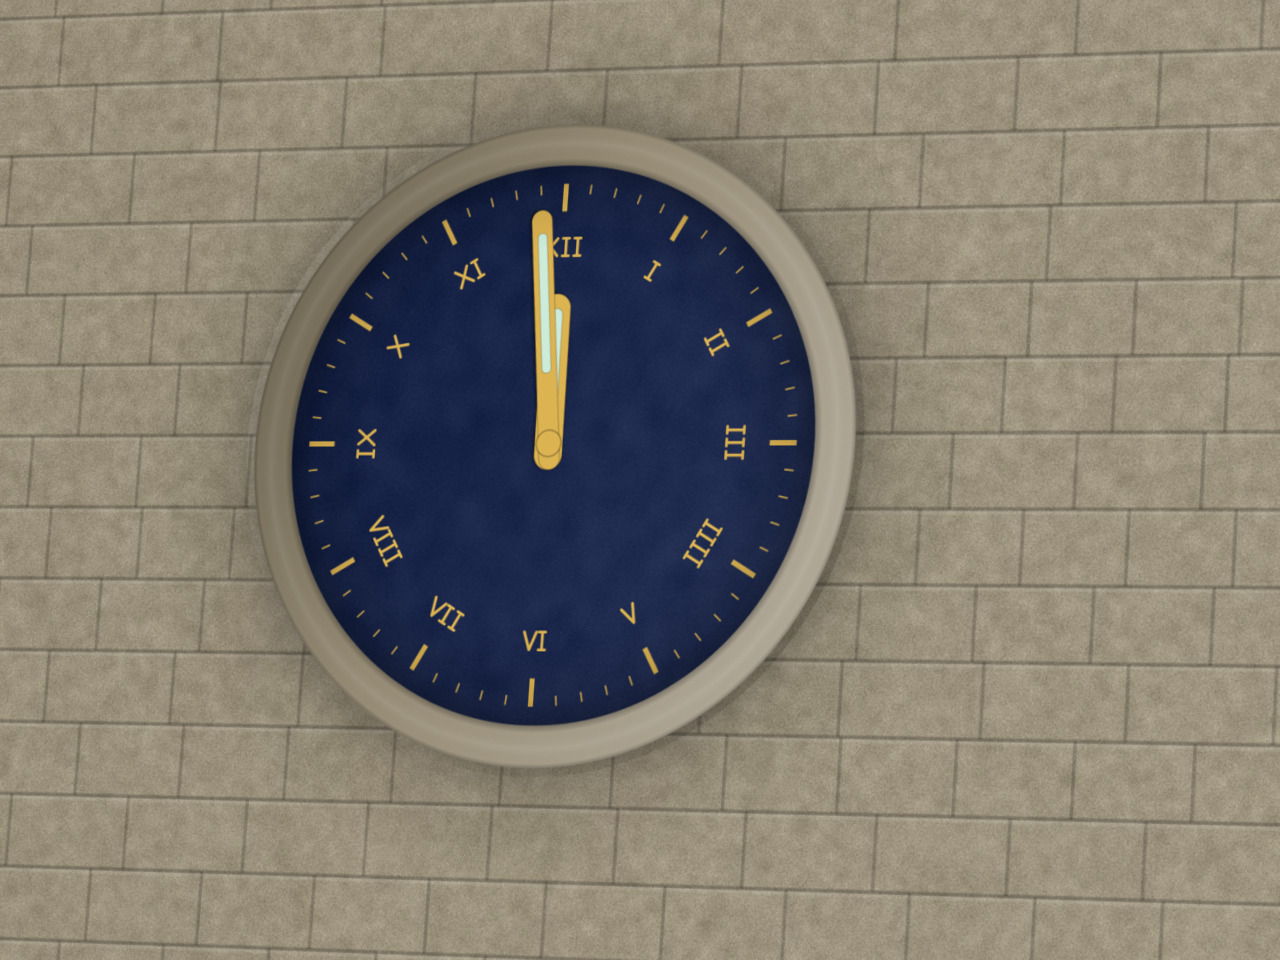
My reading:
11 h 59 min
